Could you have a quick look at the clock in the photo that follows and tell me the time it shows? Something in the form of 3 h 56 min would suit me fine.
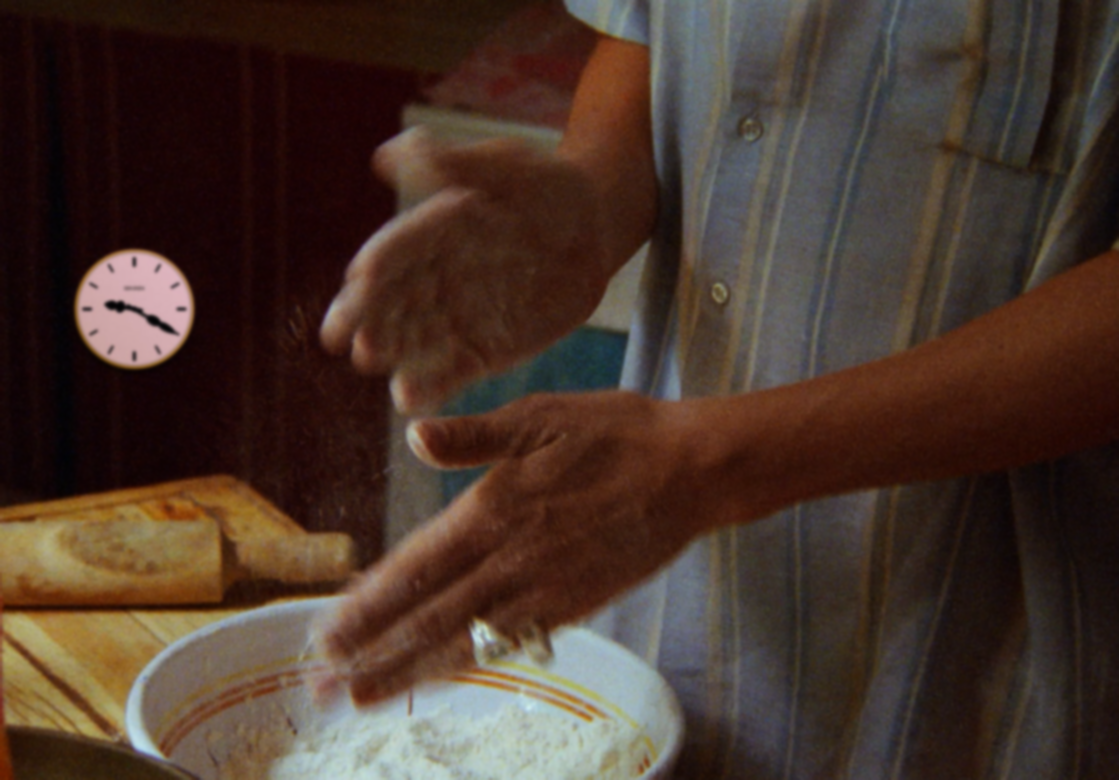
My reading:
9 h 20 min
